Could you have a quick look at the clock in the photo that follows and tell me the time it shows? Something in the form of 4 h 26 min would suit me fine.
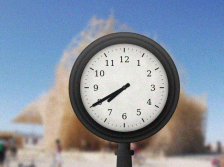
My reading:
7 h 40 min
